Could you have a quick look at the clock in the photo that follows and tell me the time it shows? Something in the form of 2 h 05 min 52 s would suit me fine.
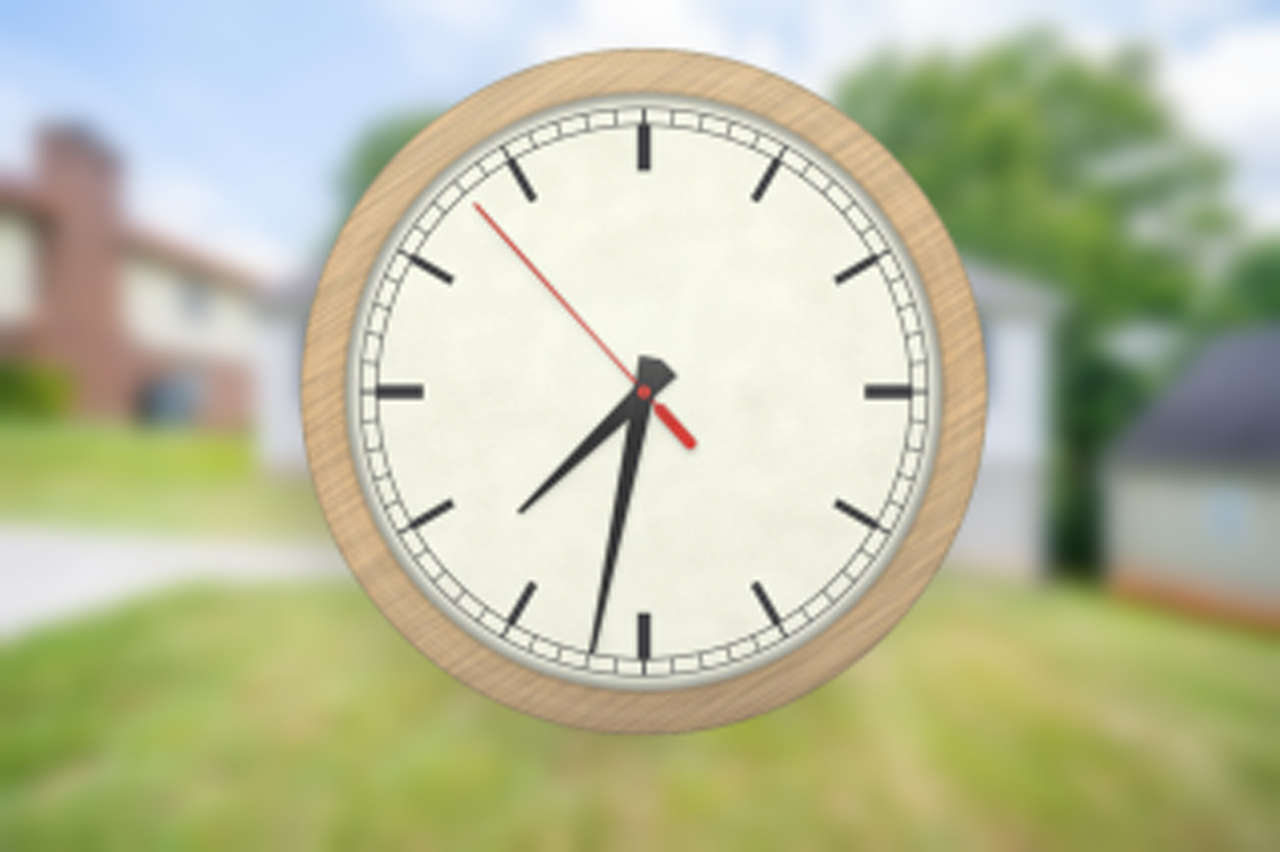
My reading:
7 h 31 min 53 s
